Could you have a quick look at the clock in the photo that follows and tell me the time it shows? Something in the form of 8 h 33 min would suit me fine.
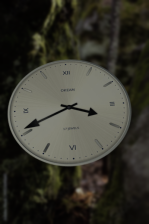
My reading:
3 h 41 min
